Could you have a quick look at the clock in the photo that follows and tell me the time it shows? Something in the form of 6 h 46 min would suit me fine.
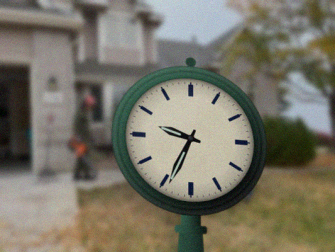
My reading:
9 h 34 min
